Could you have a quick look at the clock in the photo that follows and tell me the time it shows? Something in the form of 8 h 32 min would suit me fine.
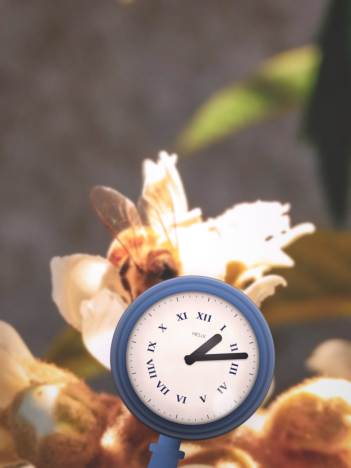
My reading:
1 h 12 min
